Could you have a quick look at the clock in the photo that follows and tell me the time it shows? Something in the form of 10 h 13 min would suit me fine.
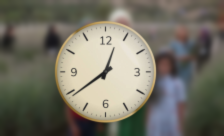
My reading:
12 h 39 min
